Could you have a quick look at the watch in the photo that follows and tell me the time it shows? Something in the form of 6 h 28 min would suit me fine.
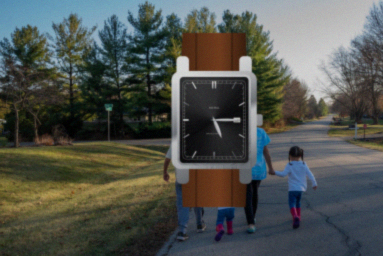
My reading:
5 h 15 min
